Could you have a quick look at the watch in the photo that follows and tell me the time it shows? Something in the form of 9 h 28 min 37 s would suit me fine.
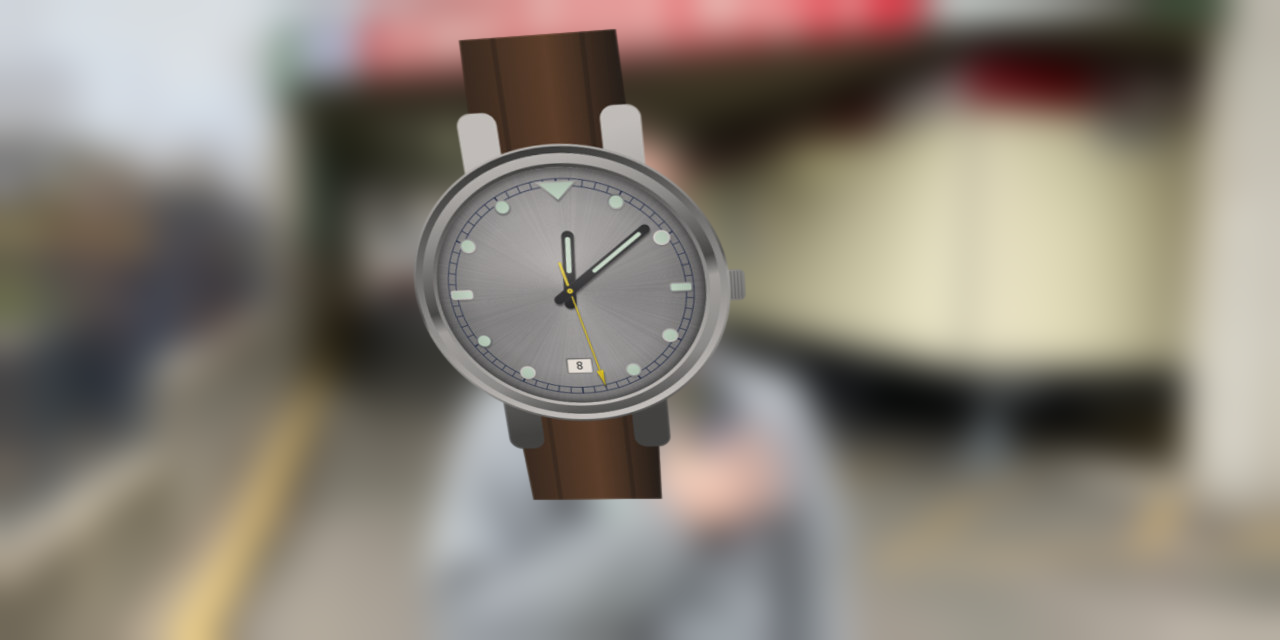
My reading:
12 h 08 min 28 s
